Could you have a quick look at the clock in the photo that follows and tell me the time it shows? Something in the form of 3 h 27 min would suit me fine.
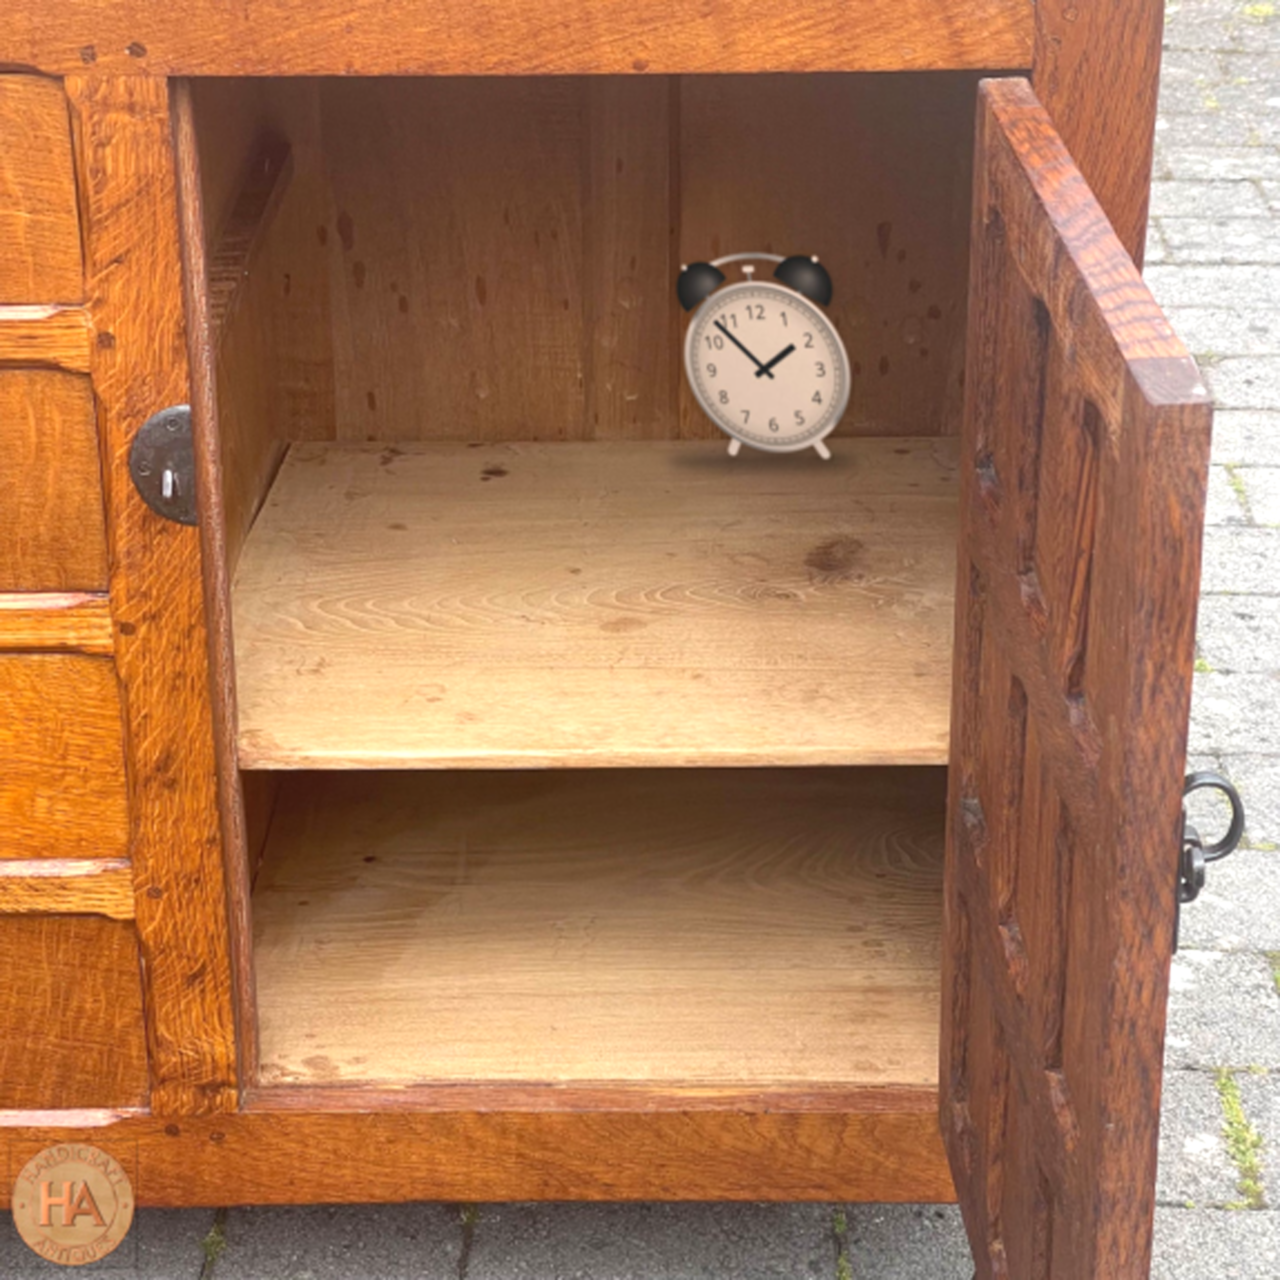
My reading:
1 h 53 min
